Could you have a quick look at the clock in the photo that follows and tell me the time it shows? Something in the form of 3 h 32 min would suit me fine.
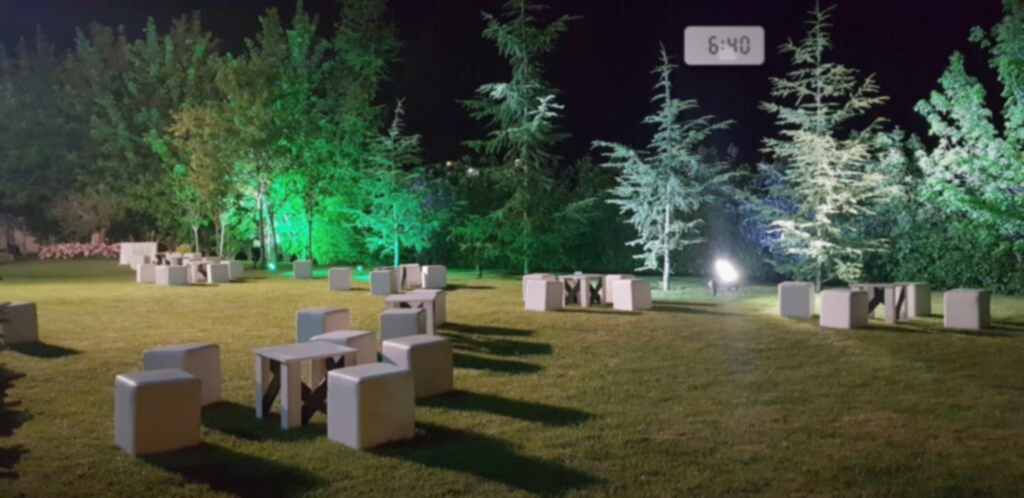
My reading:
6 h 40 min
